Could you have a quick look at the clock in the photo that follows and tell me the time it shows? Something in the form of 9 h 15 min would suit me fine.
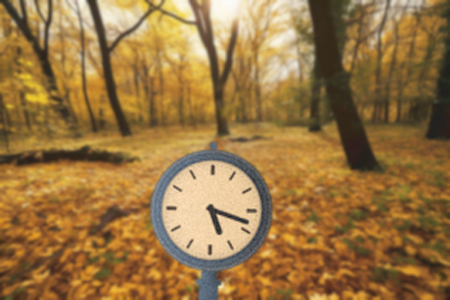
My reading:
5 h 18 min
